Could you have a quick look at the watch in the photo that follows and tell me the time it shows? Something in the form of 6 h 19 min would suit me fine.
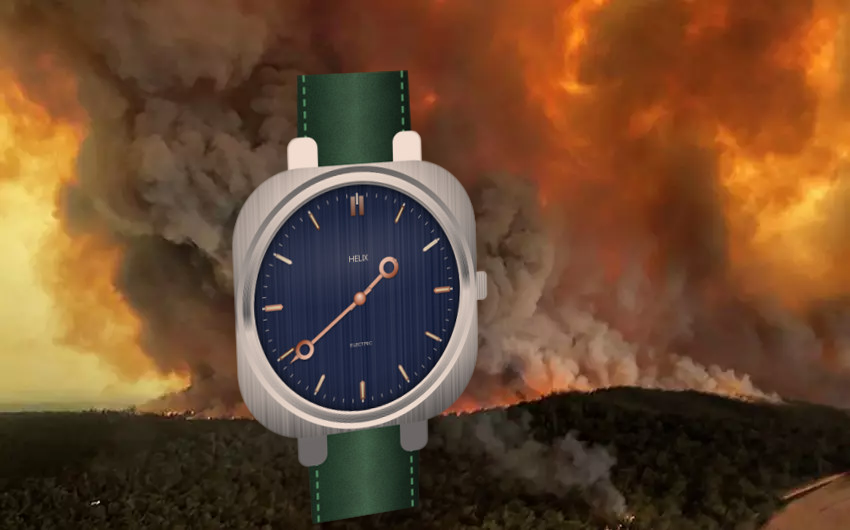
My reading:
1 h 39 min
